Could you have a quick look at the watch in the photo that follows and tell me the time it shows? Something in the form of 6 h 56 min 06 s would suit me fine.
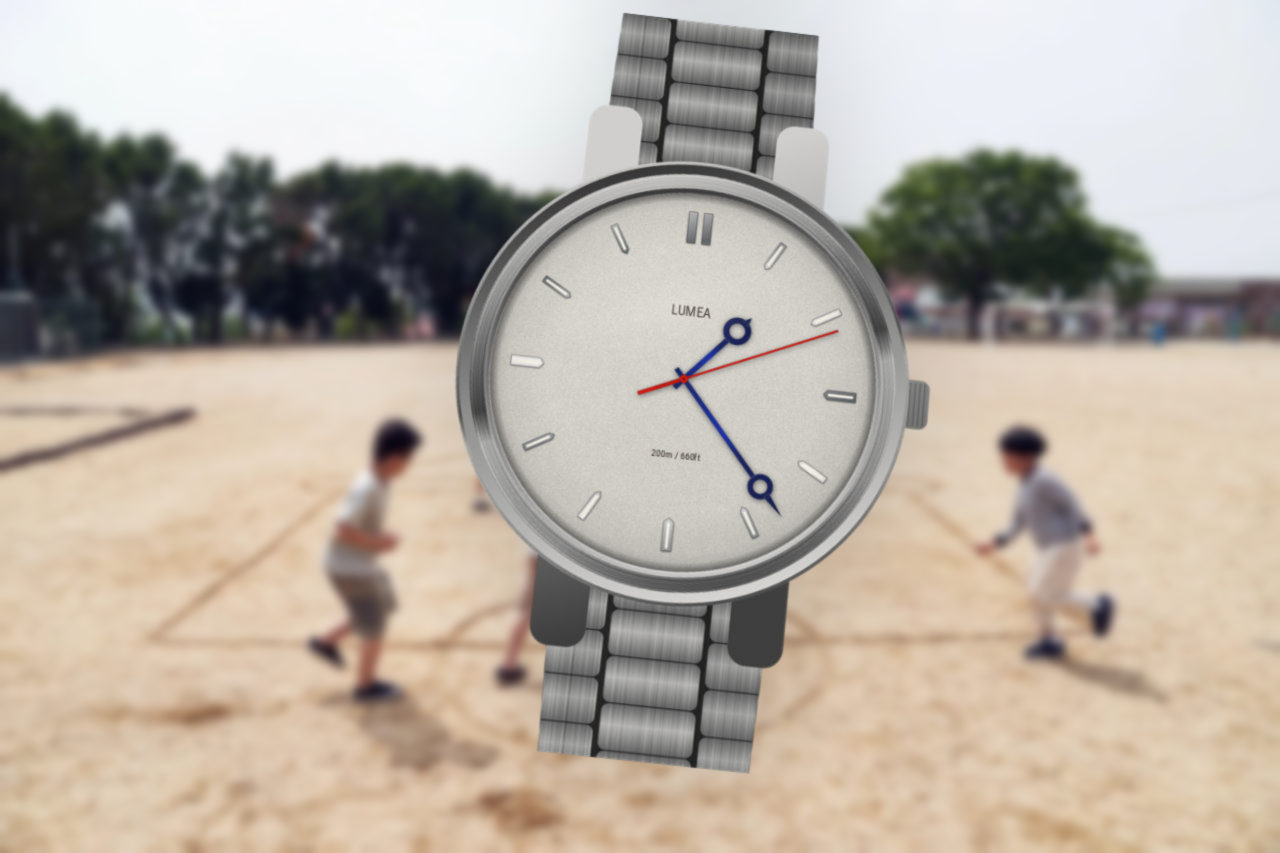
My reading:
1 h 23 min 11 s
